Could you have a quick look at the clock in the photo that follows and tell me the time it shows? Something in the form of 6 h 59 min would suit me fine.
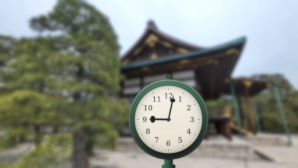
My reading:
9 h 02 min
